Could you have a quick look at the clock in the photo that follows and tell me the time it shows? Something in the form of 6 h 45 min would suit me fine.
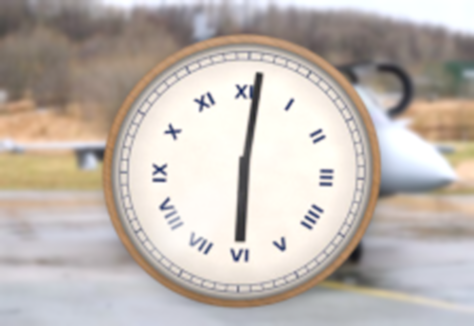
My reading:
6 h 01 min
